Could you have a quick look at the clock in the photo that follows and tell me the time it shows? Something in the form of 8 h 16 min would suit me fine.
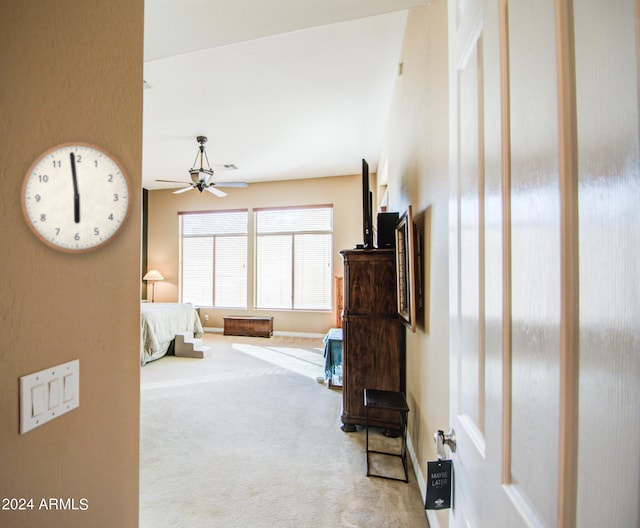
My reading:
5 h 59 min
